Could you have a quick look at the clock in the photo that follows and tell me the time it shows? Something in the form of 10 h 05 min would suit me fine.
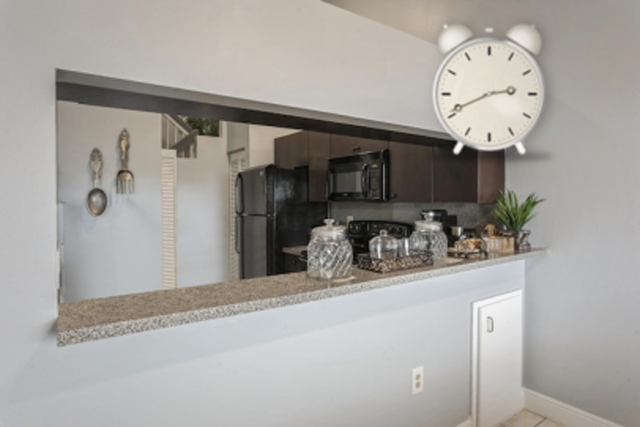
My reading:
2 h 41 min
